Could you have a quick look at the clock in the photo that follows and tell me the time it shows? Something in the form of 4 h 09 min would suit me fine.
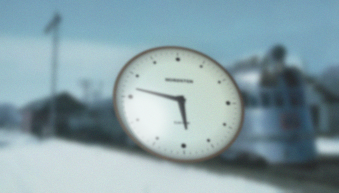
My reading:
5 h 47 min
